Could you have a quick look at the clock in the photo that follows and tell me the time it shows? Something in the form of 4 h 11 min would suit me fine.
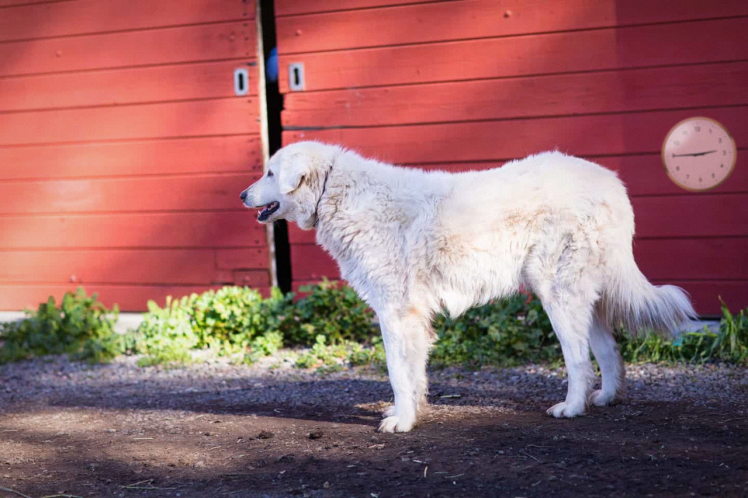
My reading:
2 h 45 min
